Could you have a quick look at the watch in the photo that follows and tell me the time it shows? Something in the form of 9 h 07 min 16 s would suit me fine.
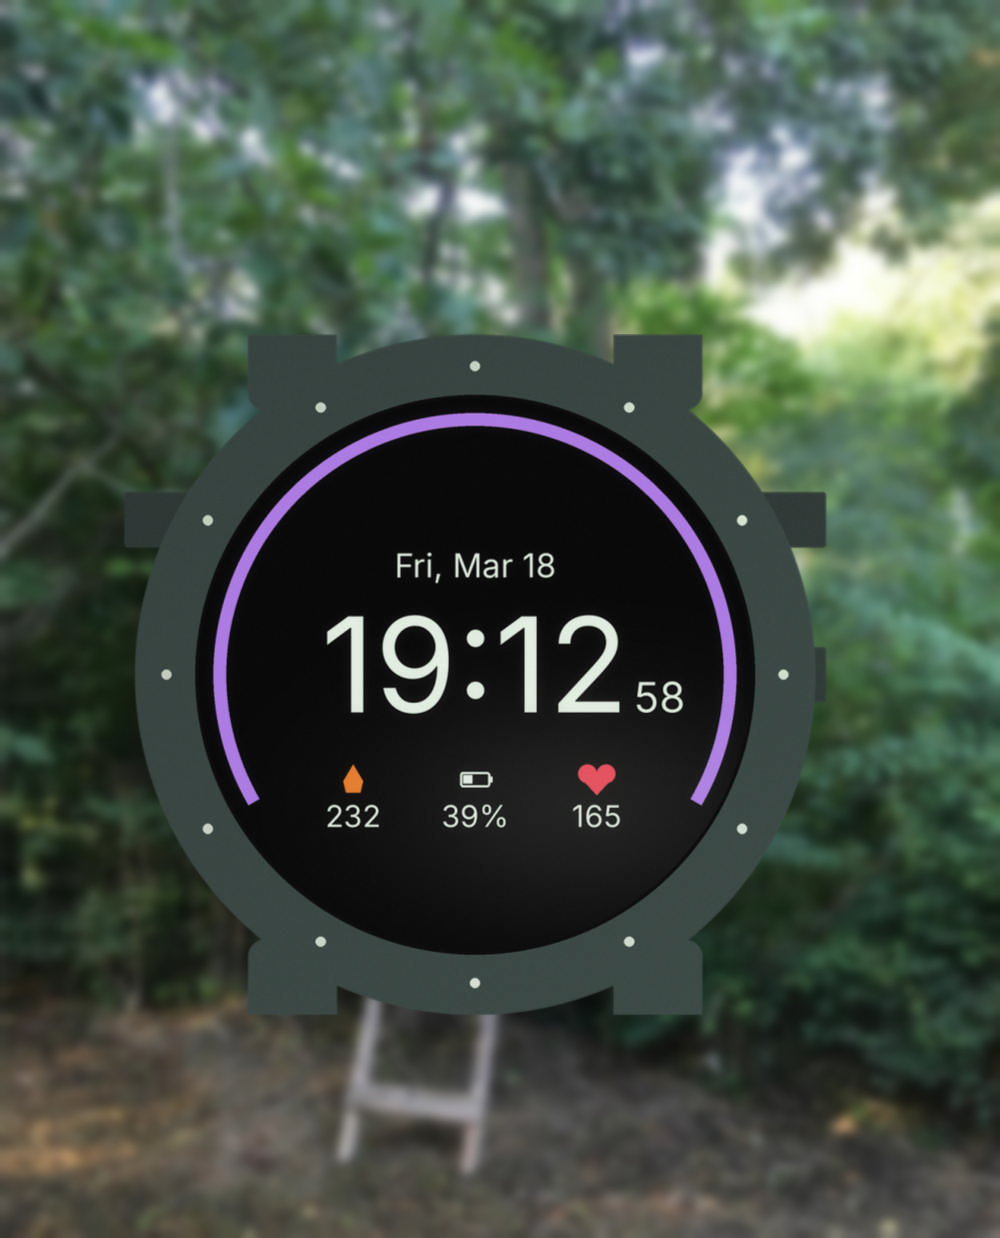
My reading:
19 h 12 min 58 s
